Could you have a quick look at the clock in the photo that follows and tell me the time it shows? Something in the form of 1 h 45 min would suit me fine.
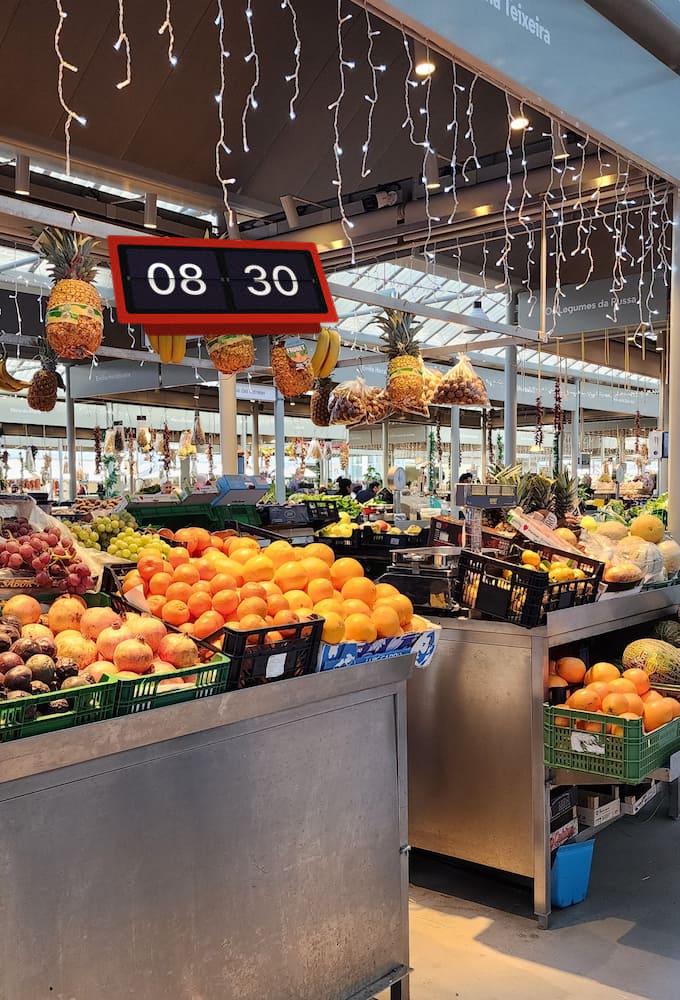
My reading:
8 h 30 min
